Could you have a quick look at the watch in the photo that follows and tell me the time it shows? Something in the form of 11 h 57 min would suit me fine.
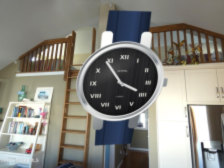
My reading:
3 h 54 min
